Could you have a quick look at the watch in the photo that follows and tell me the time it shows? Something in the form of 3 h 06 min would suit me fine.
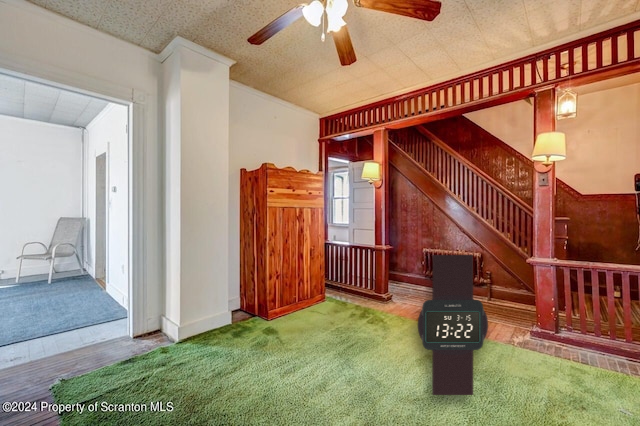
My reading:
13 h 22 min
